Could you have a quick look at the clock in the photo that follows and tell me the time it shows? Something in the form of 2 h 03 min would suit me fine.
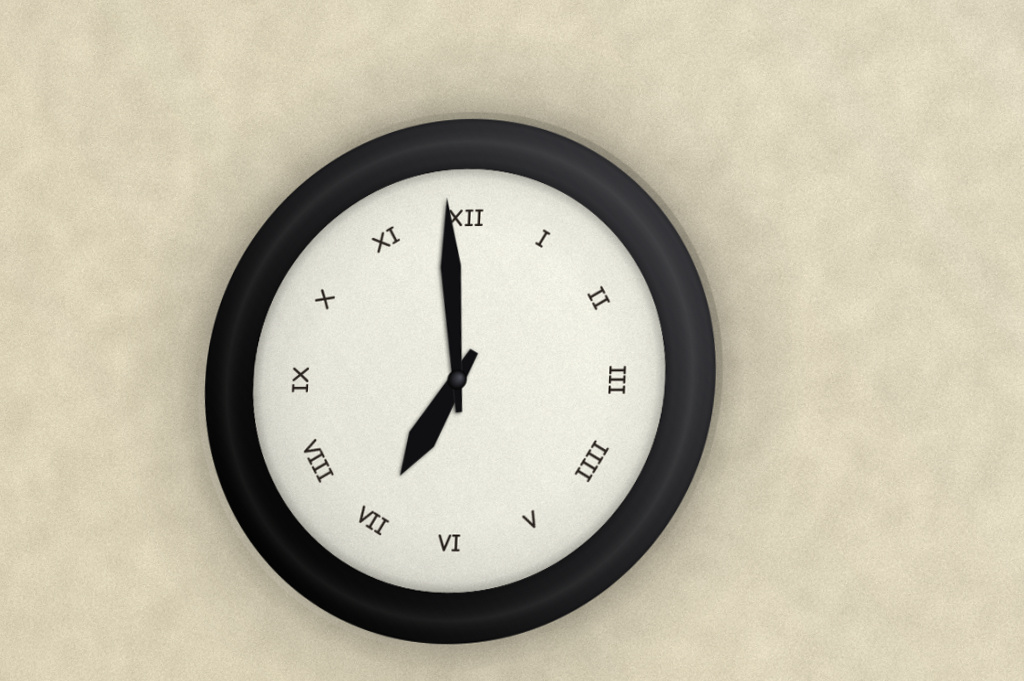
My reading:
6 h 59 min
